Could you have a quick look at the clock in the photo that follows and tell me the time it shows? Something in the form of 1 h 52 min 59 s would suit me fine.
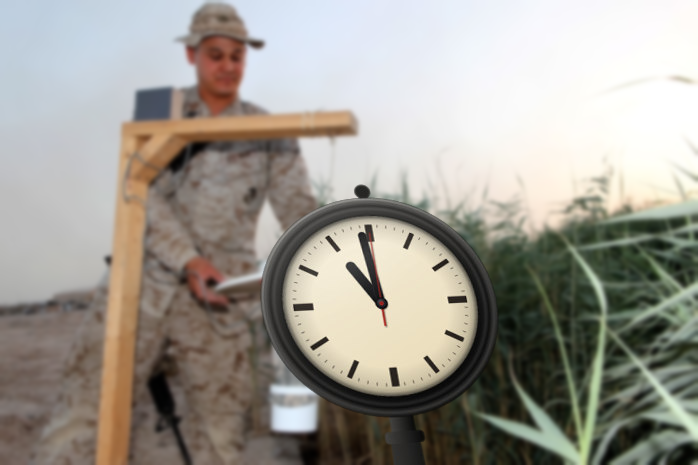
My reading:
10 h 59 min 00 s
